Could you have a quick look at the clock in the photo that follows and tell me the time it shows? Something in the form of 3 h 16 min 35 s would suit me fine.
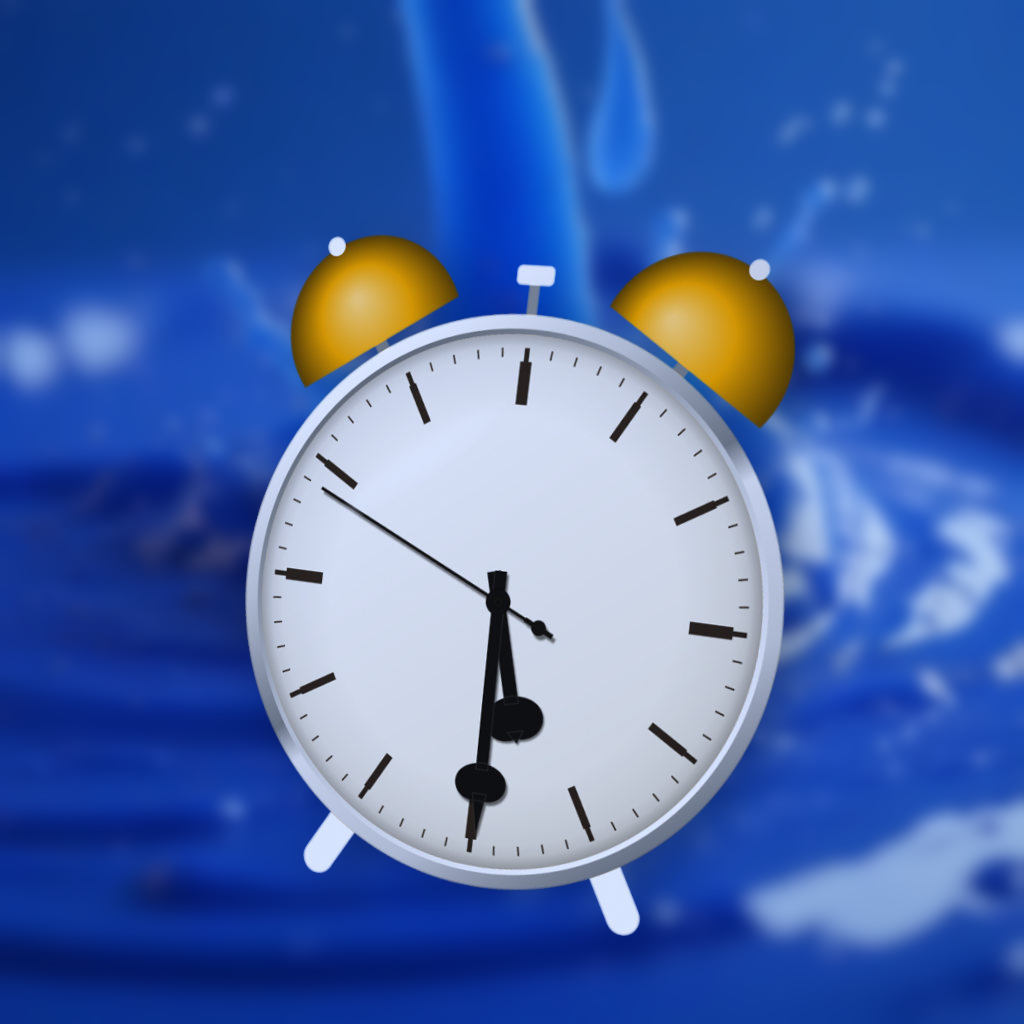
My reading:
5 h 29 min 49 s
